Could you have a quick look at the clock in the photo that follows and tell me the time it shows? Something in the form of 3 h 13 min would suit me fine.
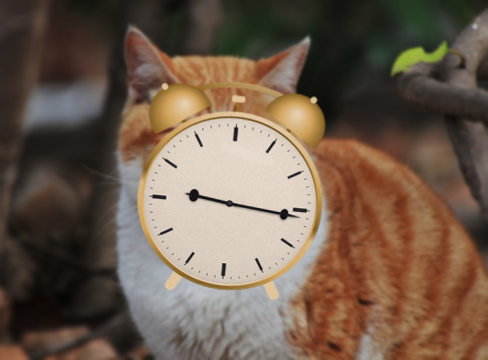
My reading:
9 h 16 min
